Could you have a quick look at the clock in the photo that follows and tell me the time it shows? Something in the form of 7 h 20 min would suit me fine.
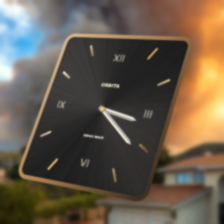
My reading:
3 h 21 min
